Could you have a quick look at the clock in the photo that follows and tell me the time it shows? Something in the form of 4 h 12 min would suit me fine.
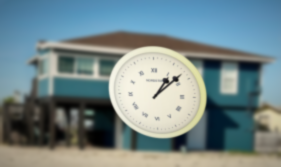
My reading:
1 h 08 min
